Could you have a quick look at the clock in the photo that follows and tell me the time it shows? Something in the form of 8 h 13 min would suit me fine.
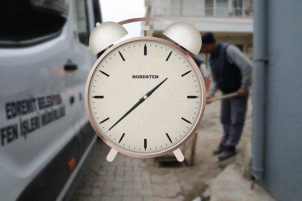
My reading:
1 h 38 min
